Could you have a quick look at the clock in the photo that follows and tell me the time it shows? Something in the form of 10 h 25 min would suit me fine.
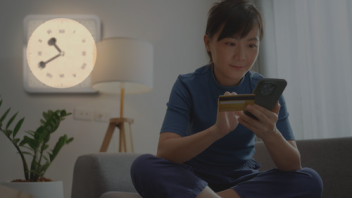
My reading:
10 h 40 min
